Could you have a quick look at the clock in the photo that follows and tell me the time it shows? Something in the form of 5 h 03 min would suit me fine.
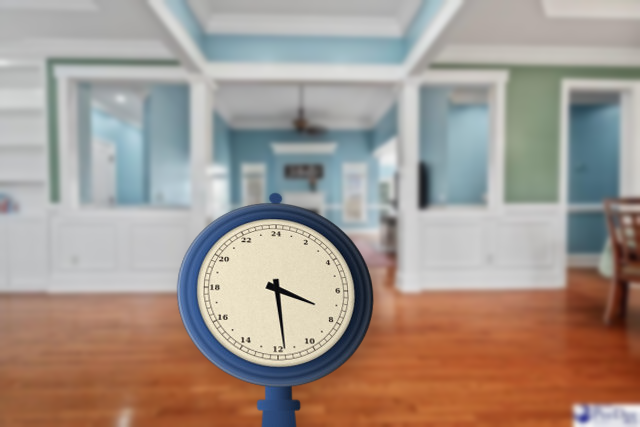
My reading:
7 h 29 min
